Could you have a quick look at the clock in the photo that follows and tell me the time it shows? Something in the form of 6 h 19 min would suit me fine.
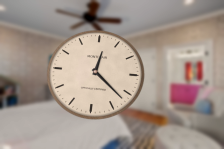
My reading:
12 h 22 min
